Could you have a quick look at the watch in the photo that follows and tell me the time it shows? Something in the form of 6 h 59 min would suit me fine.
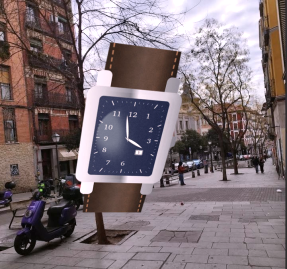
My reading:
3 h 58 min
